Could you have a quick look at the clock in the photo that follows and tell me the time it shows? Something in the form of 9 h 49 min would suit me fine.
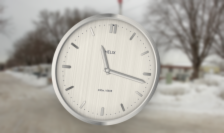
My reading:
11 h 17 min
